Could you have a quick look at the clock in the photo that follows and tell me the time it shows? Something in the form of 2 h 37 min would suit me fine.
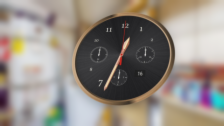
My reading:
12 h 33 min
